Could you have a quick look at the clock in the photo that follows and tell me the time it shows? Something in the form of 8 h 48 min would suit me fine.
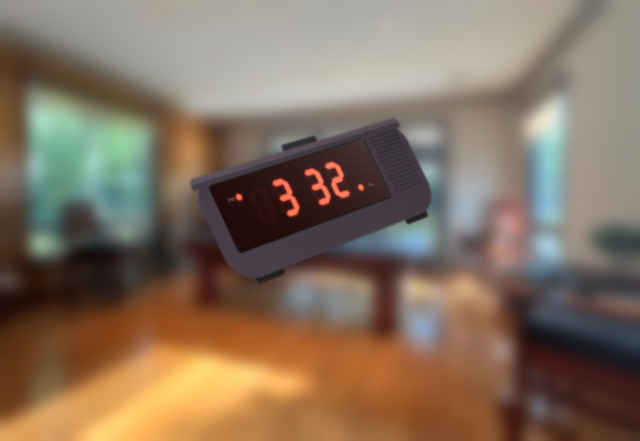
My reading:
3 h 32 min
